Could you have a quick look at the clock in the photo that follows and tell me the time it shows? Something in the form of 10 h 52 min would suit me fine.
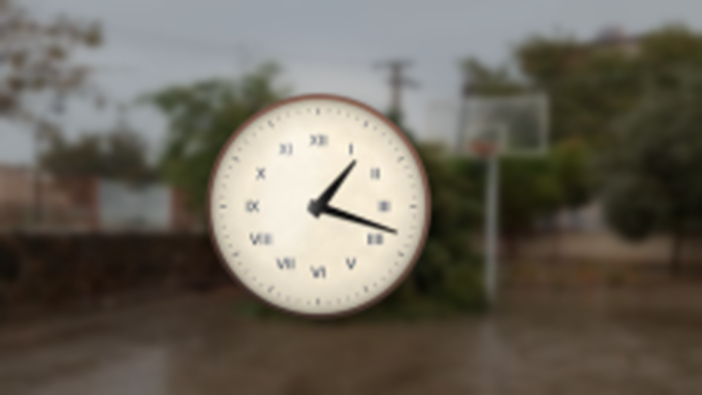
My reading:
1 h 18 min
